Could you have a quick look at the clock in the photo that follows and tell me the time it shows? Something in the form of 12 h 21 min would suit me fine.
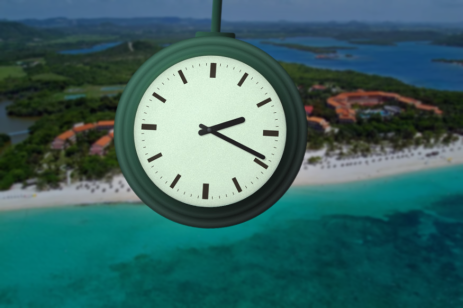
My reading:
2 h 19 min
